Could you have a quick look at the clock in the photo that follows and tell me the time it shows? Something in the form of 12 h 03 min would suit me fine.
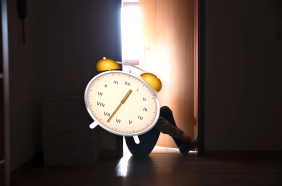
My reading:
12 h 33 min
